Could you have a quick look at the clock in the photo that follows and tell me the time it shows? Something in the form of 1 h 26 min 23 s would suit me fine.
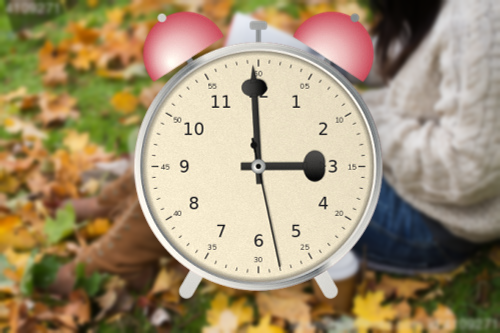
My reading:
2 h 59 min 28 s
